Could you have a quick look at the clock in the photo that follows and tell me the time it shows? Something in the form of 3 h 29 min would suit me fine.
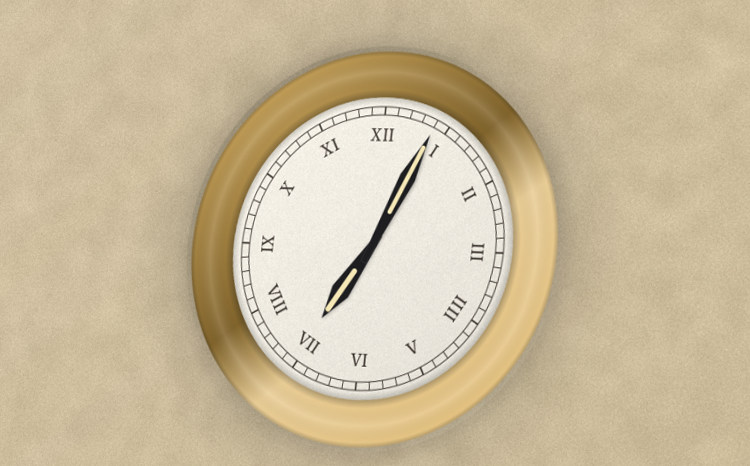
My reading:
7 h 04 min
